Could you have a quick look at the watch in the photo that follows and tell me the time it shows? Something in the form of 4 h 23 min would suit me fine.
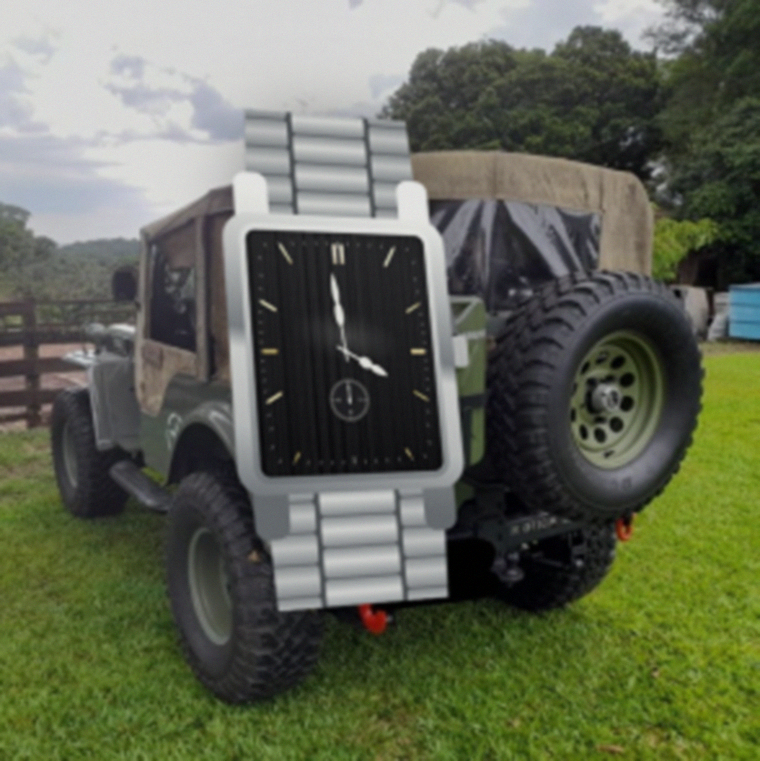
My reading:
3 h 59 min
